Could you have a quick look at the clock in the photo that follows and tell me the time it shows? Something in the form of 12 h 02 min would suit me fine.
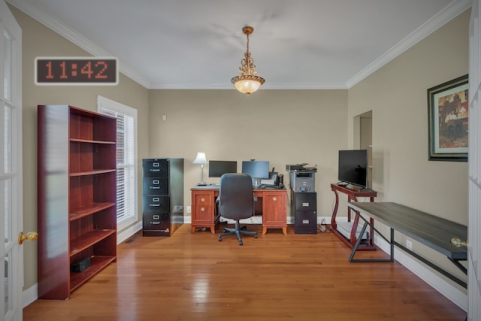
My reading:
11 h 42 min
